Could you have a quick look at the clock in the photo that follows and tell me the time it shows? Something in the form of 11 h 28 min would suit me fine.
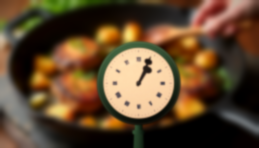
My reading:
1 h 04 min
